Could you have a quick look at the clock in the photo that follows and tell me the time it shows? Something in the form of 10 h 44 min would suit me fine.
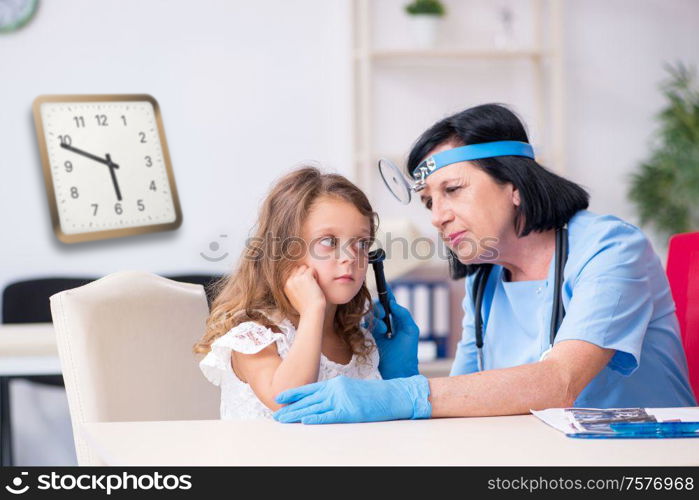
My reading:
5 h 49 min
